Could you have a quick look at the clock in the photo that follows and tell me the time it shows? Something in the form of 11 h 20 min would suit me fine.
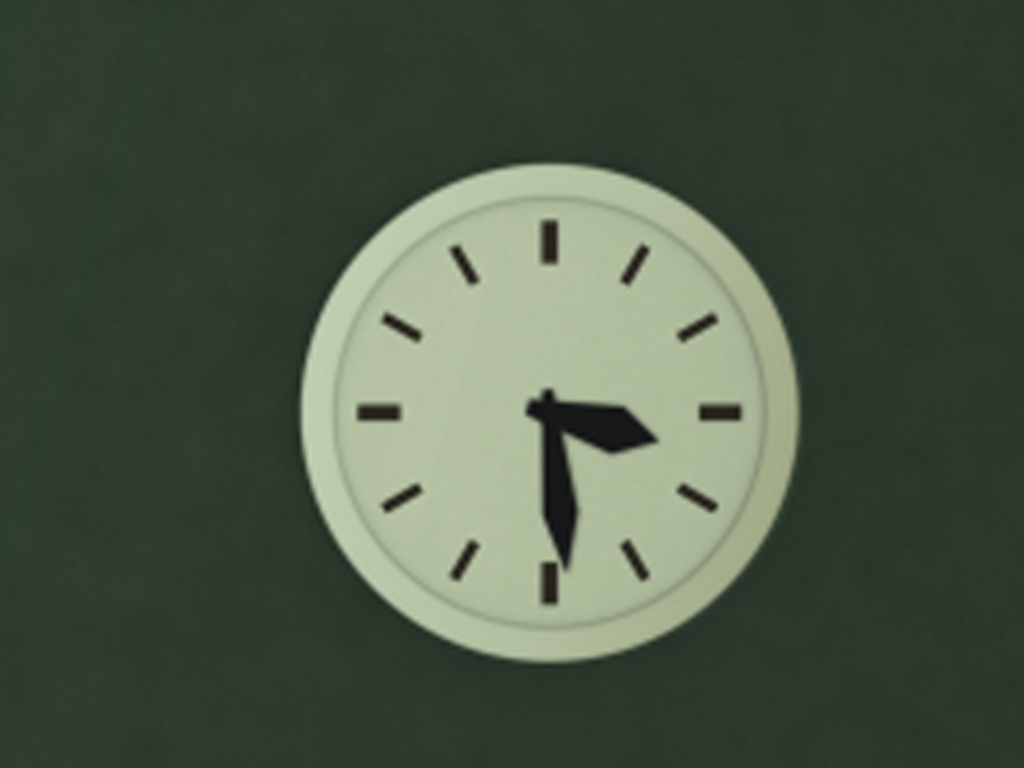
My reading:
3 h 29 min
